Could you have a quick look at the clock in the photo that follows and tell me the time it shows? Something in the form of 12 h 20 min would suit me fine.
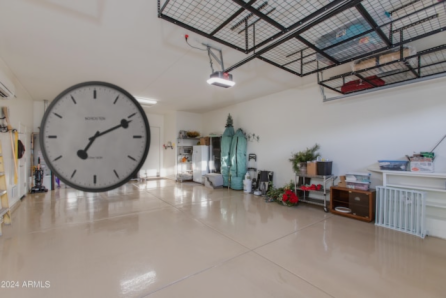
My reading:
7 h 11 min
